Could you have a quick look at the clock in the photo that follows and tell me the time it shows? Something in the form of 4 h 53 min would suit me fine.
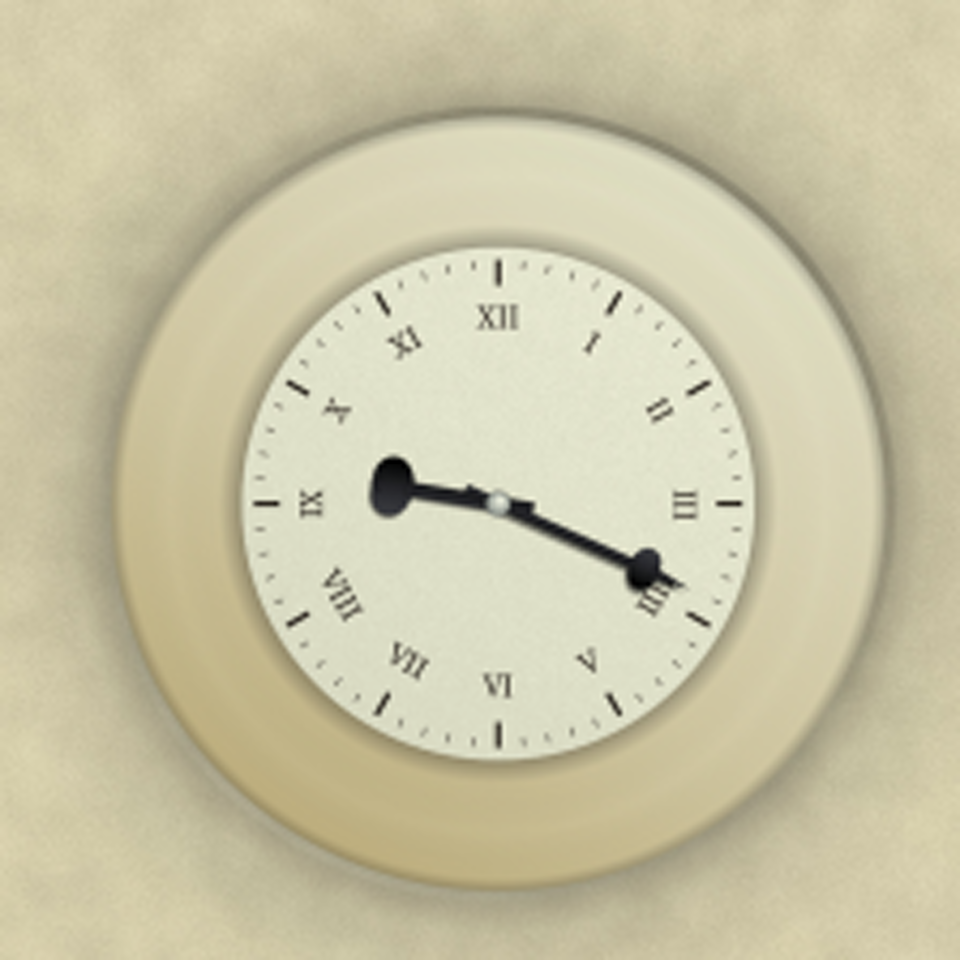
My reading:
9 h 19 min
